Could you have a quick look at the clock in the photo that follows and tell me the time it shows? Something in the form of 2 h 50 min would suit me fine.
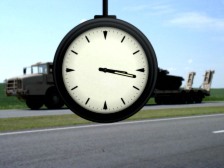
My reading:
3 h 17 min
